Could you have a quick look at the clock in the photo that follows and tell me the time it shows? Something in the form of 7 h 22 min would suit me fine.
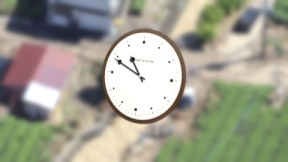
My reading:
10 h 49 min
